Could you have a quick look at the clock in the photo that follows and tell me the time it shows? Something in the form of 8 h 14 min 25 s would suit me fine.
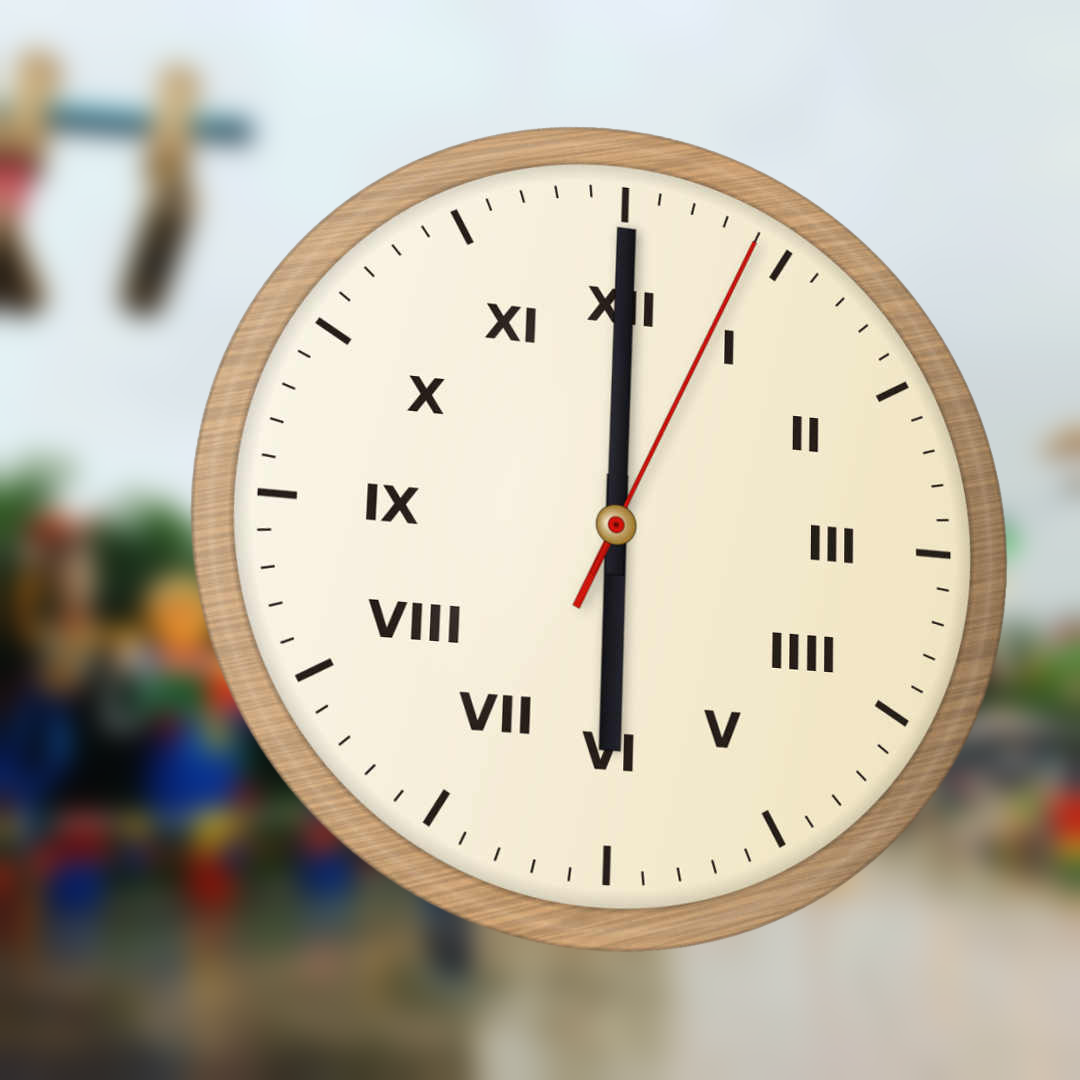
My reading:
6 h 00 min 04 s
